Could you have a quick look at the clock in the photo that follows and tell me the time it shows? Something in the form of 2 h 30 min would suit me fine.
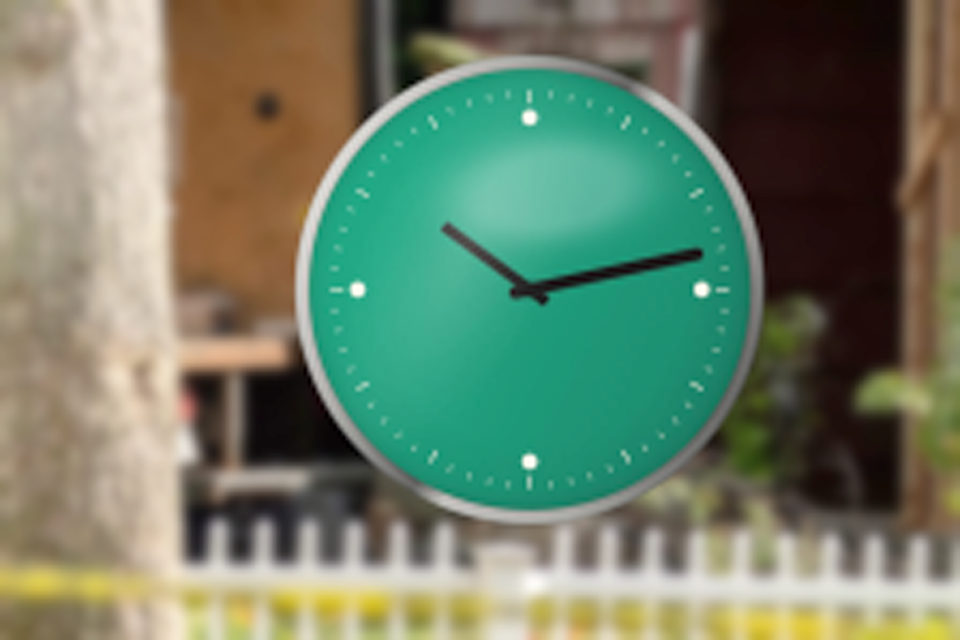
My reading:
10 h 13 min
